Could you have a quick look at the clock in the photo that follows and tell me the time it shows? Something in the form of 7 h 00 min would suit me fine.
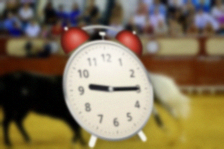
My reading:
9 h 15 min
